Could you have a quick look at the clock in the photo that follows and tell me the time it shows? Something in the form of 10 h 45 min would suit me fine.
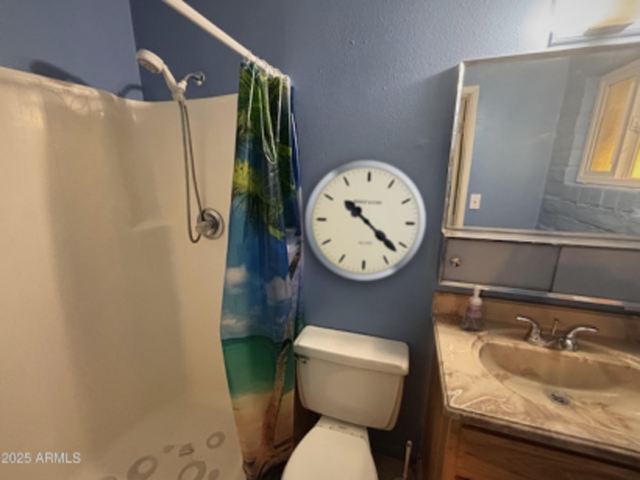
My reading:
10 h 22 min
